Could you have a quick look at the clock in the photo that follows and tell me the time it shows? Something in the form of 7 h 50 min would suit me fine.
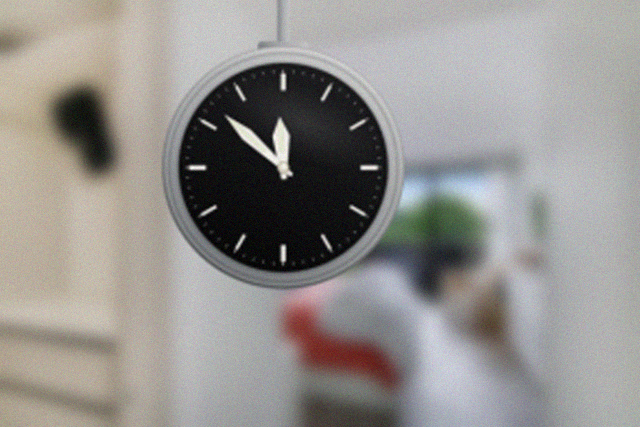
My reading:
11 h 52 min
